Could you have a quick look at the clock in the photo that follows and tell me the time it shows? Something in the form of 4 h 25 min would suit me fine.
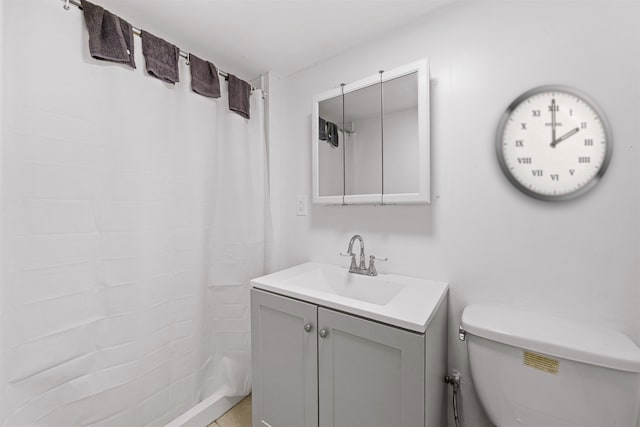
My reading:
2 h 00 min
